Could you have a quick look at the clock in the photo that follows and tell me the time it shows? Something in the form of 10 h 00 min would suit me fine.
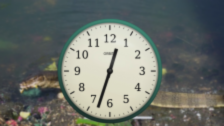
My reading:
12 h 33 min
